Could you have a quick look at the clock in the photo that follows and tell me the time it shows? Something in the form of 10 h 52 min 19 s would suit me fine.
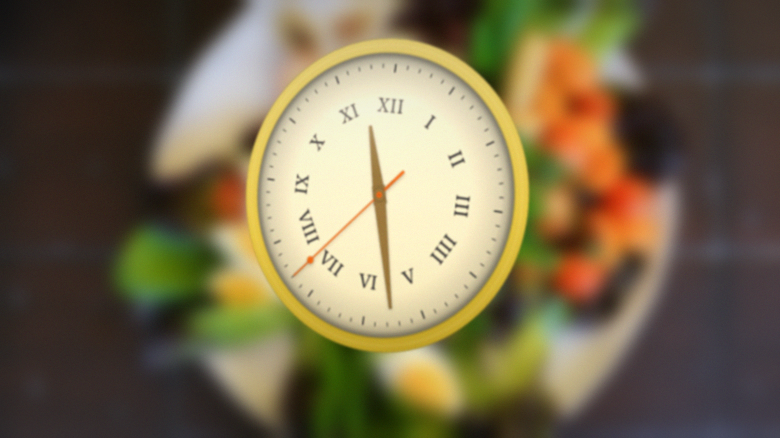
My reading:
11 h 27 min 37 s
